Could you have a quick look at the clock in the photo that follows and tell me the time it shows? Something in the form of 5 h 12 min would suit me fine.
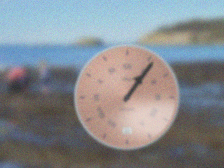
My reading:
1 h 06 min
